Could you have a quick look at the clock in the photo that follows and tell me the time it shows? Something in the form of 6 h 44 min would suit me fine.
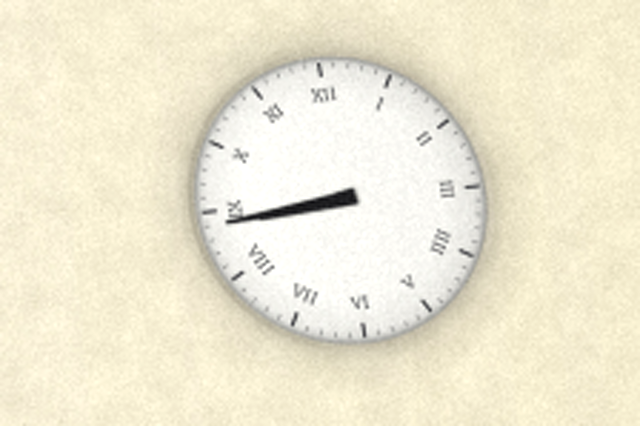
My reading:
8 h 44 min
